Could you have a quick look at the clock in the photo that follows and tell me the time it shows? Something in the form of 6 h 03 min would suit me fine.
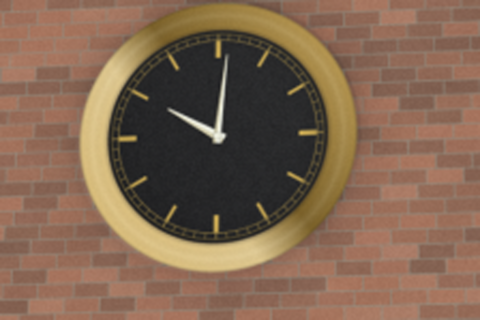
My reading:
10 h 01 min
